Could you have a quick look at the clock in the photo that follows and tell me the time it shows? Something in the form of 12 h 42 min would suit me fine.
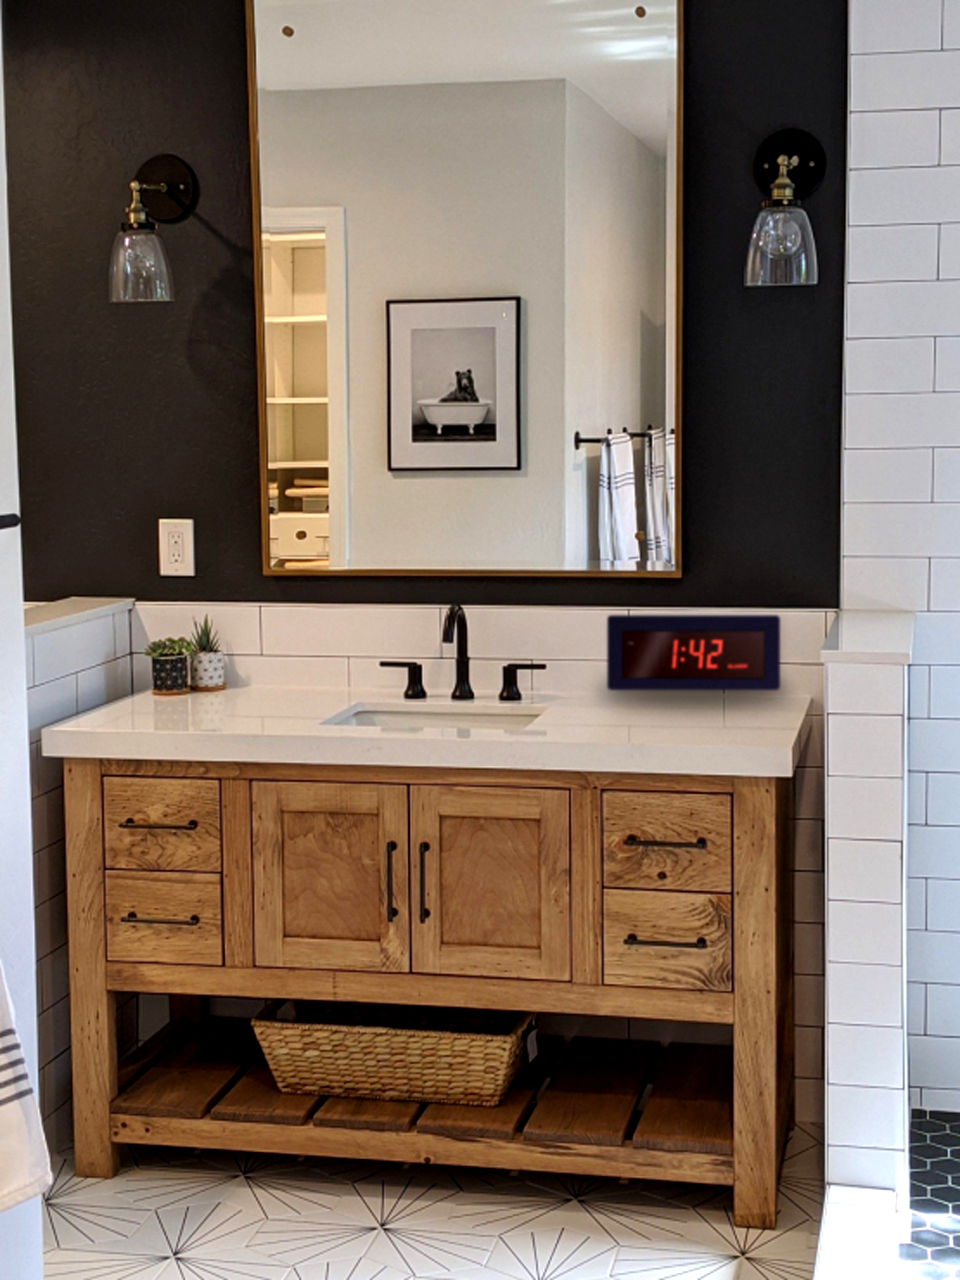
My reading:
1 h 42 min
